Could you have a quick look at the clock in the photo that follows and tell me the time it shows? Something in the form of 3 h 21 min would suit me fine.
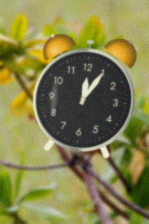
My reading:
12 h 05 min
